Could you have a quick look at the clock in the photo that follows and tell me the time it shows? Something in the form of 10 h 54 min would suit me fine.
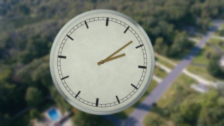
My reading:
2 h 08 min
